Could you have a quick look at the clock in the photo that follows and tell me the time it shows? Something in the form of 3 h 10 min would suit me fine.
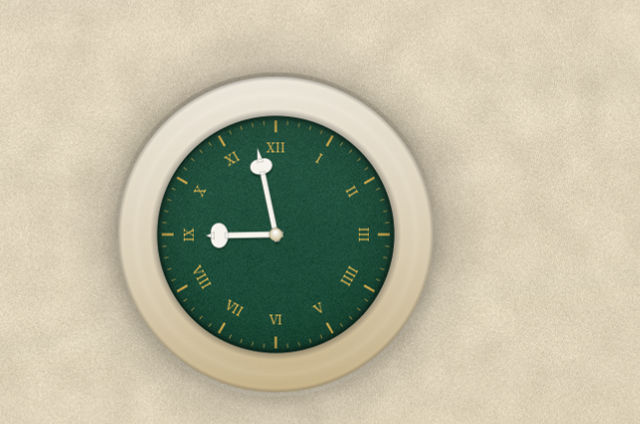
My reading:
8 h 58 min
